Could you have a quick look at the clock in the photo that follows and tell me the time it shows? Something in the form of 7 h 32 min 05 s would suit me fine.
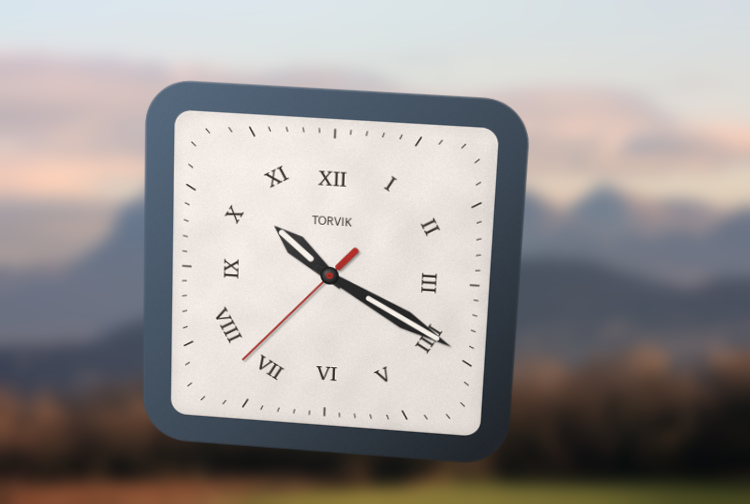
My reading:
10 h 19 min 37 s
